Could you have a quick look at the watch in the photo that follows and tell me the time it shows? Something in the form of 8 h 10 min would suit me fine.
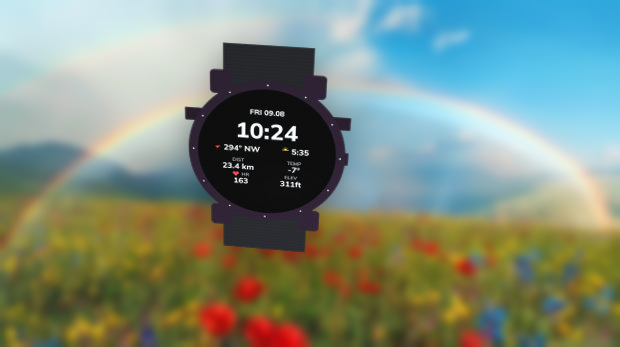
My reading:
10 h 24 min
